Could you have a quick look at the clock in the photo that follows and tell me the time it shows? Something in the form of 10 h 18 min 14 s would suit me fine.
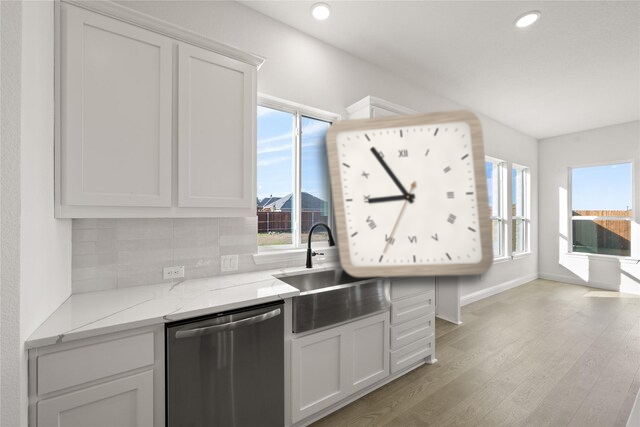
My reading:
8 h 54 min 35 s
